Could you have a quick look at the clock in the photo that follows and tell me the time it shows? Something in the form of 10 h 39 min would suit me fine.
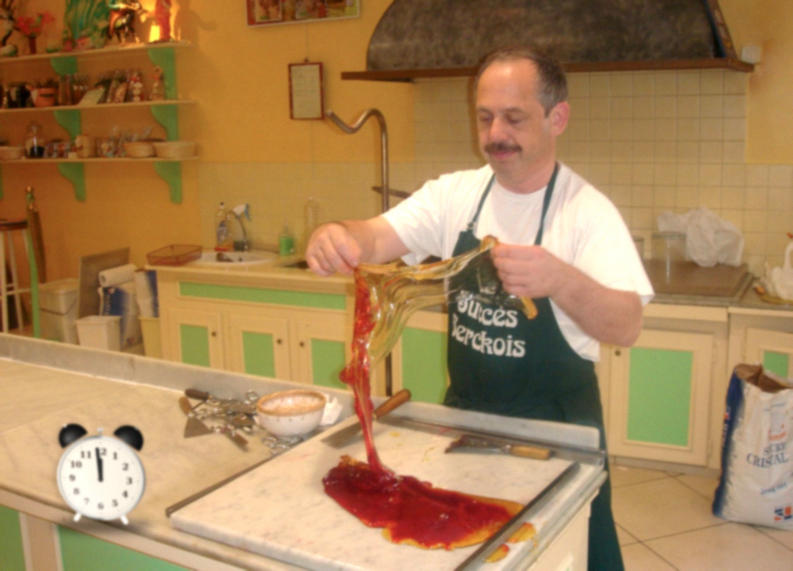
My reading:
11 h 59 min
